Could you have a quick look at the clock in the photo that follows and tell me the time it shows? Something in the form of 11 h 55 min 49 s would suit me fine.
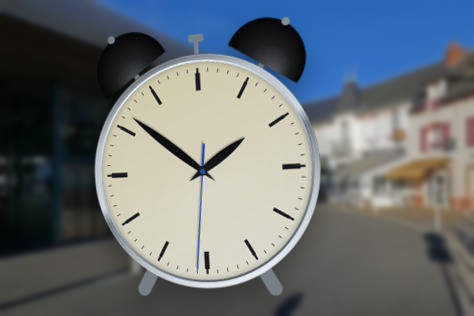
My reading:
1 h 51 min 31 s
